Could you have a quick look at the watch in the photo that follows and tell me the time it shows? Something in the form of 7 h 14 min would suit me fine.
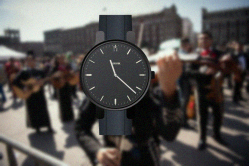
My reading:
11 h 22 min
